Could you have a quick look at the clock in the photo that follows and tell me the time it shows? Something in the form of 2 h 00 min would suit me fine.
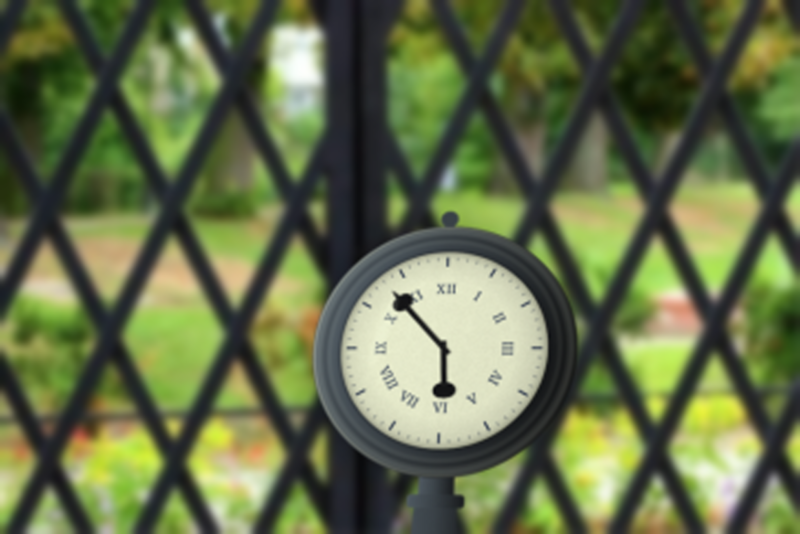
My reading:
5 h 53 min
